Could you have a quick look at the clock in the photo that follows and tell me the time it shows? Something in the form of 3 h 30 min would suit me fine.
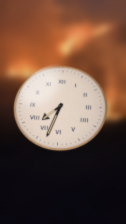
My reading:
7 h 33 min
